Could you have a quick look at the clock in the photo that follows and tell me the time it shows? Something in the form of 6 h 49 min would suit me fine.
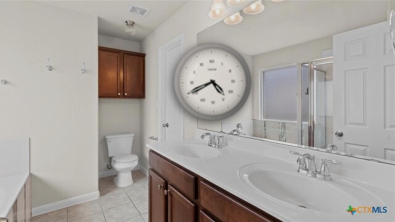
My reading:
4 h 41 min
